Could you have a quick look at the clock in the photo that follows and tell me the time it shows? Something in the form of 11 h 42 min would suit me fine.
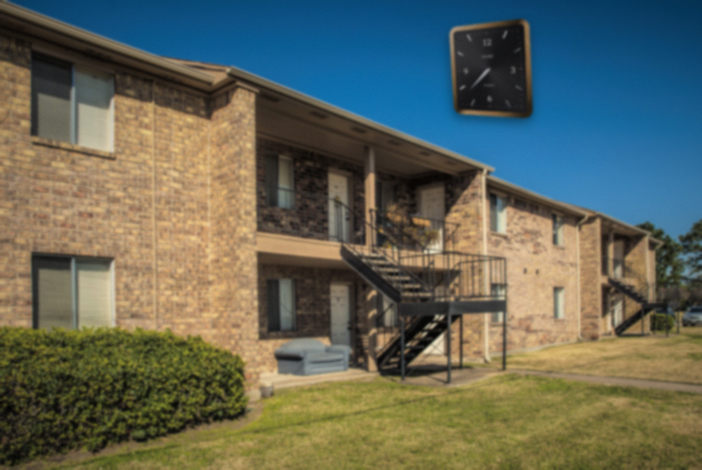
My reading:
7 h 38 min
